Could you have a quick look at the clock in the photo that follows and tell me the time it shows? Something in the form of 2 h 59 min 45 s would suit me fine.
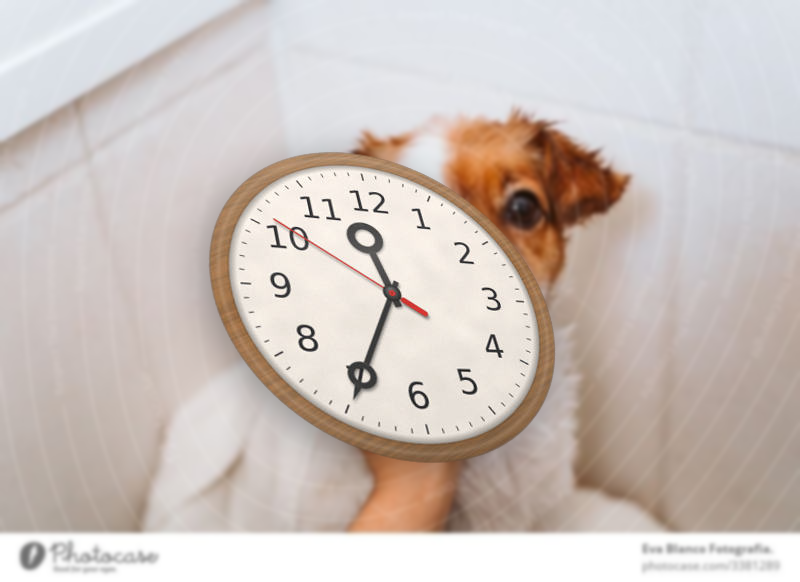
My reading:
11 h 34 min 51 s
